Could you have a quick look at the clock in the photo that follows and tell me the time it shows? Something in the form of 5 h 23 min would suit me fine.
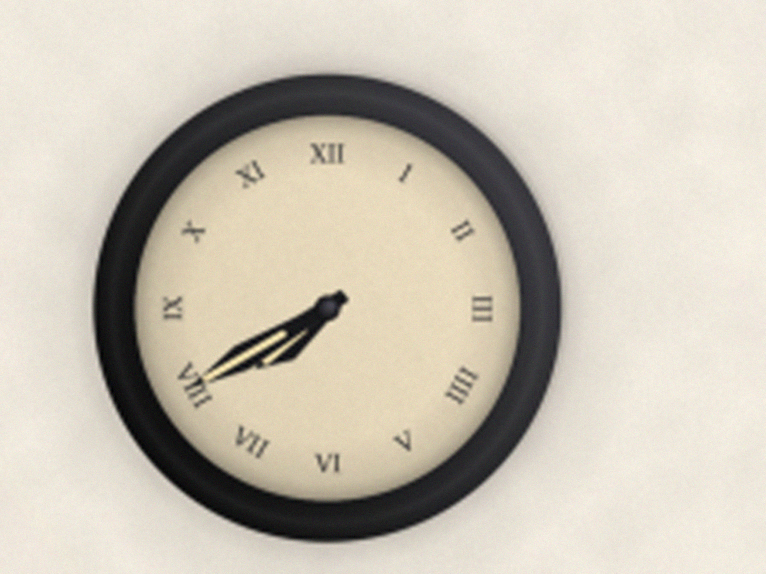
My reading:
7 h 40 min
